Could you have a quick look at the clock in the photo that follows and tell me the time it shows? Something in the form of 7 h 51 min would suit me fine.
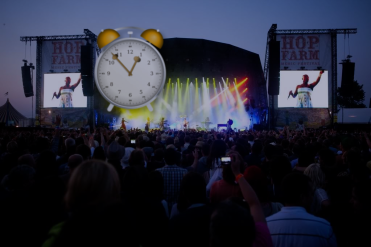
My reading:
12 h 53 min
